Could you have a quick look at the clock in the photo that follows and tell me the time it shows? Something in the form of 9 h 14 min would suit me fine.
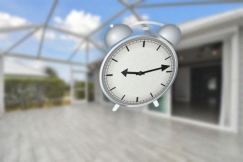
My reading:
9 h 13 min
